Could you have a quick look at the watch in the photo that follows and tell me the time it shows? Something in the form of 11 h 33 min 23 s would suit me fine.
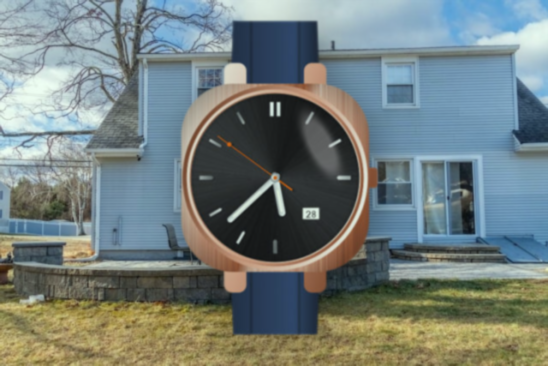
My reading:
5 h 37 min 51 s
